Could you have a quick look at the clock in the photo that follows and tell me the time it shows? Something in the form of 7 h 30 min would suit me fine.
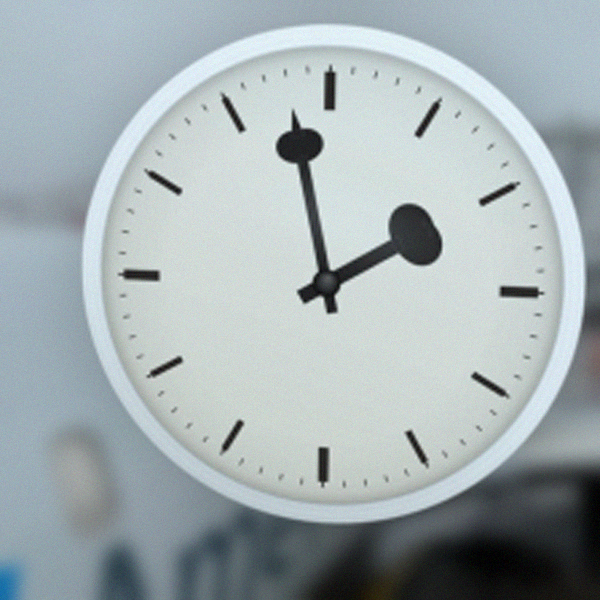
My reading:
1 h 58 min
